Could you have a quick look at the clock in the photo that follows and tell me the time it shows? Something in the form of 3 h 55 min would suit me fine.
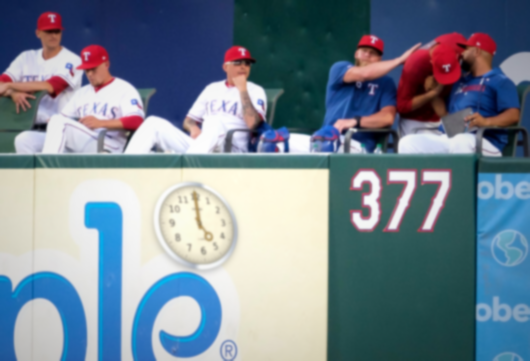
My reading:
5 h 00 min
